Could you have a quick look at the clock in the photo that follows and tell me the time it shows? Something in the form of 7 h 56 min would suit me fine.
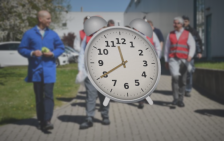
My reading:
11 h 40 min
